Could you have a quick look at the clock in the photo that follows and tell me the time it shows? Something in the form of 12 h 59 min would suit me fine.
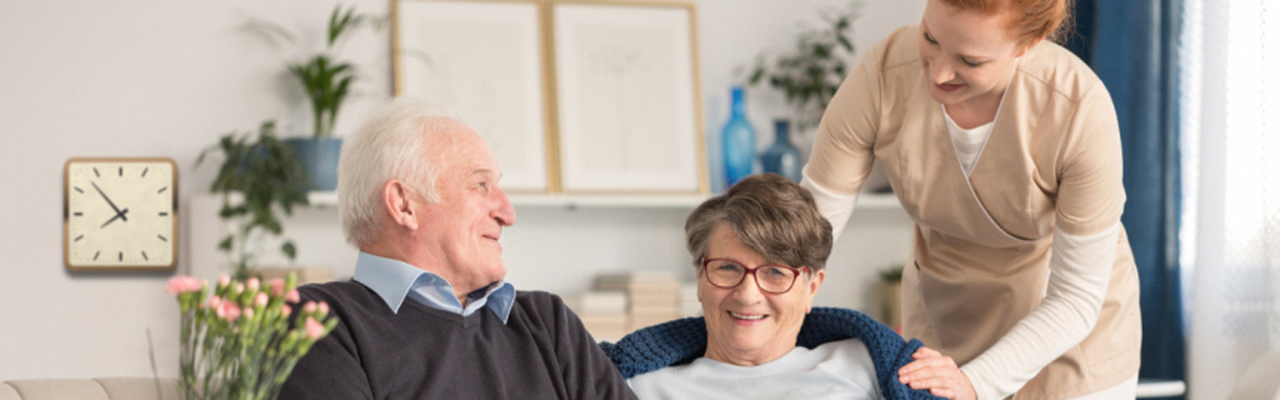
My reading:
7 h 53 min
